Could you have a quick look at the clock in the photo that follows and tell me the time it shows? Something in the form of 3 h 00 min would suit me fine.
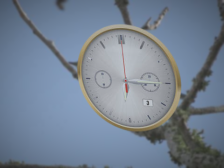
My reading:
6 h 15 min
